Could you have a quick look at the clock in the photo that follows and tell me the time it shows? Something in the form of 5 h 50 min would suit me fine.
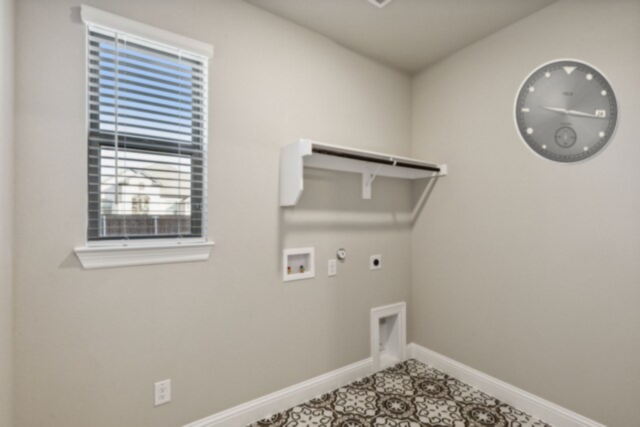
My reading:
9 h 16 min
